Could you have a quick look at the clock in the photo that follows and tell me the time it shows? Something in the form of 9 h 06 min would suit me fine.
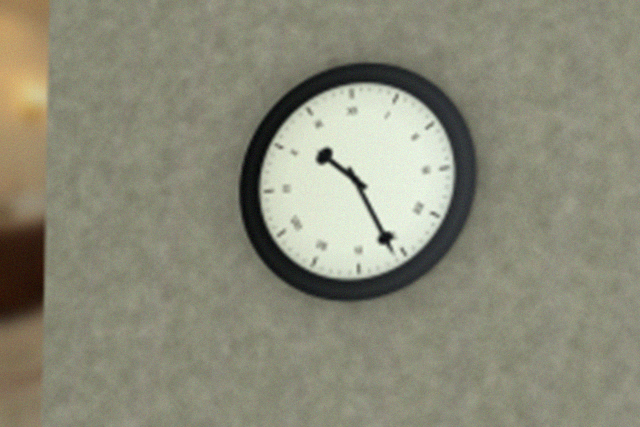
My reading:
10 h 26 min
